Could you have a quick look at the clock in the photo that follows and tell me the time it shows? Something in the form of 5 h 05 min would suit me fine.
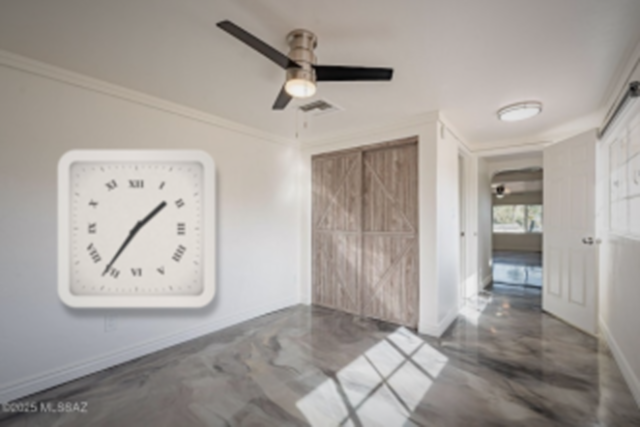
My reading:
1 h 36 min
